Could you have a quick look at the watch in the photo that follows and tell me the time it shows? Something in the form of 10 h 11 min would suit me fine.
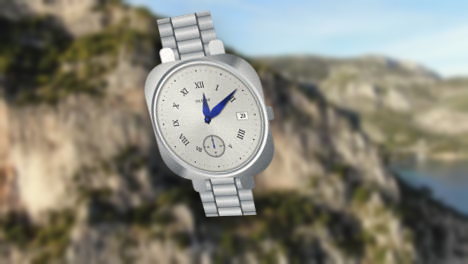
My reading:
12 h 09 min
